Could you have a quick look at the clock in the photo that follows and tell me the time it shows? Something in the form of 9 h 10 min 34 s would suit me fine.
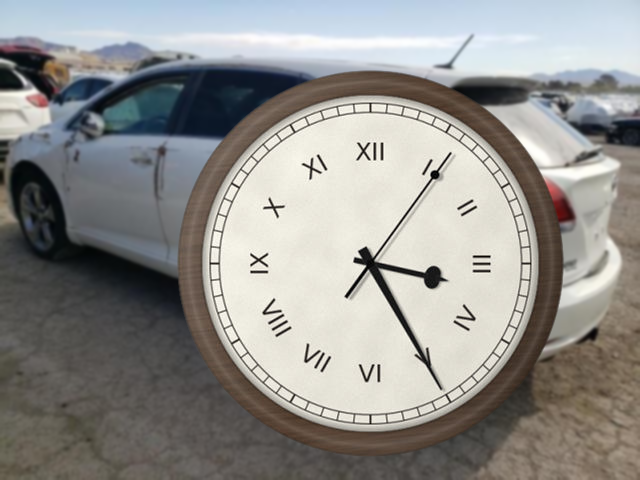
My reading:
3 h 25 min 06 s
